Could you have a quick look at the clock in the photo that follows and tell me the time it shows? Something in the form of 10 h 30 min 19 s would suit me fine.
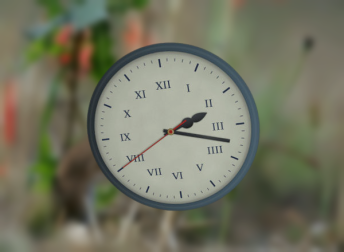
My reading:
2 h 17 min 40 s
